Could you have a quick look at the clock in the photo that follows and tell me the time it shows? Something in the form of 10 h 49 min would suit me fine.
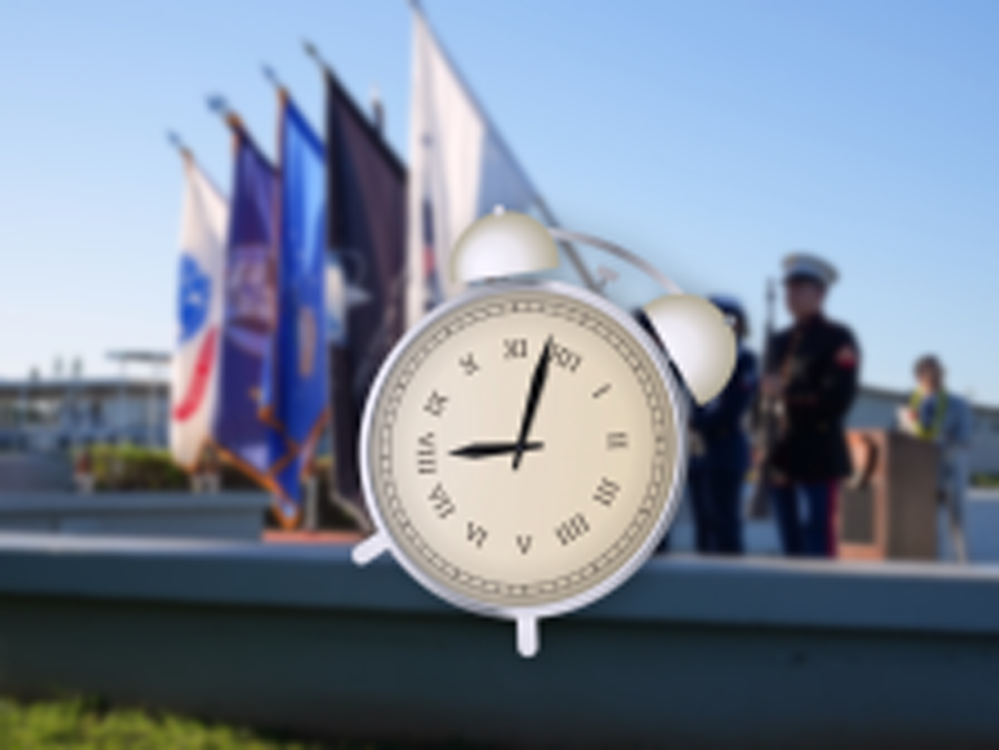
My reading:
7 h 58 min
